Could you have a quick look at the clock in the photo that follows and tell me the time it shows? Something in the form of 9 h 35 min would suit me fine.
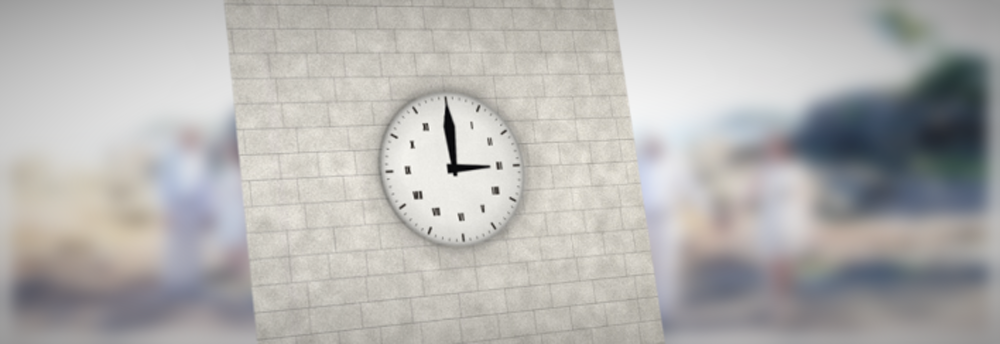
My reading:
3 h 00 min
